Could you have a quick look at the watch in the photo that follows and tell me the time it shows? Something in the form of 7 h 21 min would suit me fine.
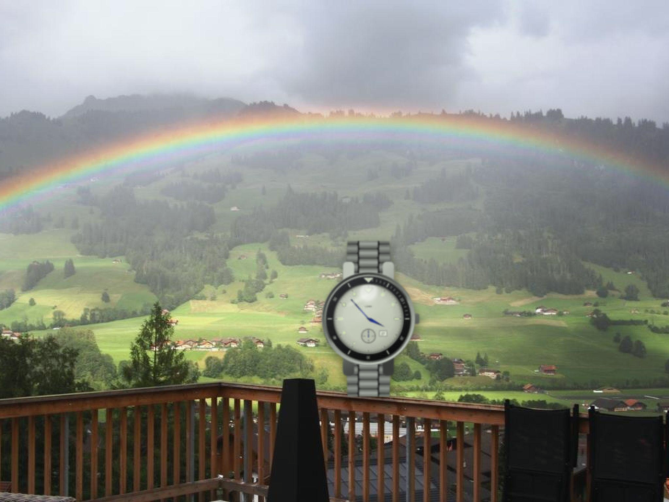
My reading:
3 h 53 min
